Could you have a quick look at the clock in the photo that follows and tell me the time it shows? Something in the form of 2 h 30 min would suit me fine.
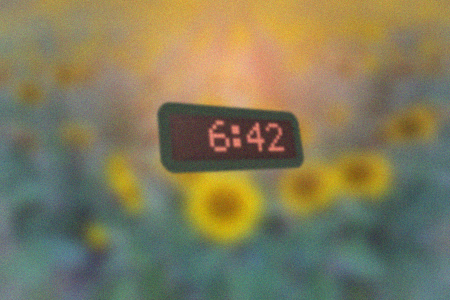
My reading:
6 h 42 min
